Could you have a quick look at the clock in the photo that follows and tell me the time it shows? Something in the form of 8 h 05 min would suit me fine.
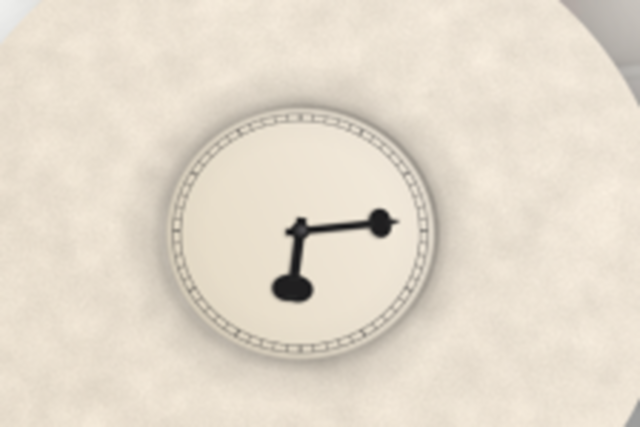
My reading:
6 h 14 min
